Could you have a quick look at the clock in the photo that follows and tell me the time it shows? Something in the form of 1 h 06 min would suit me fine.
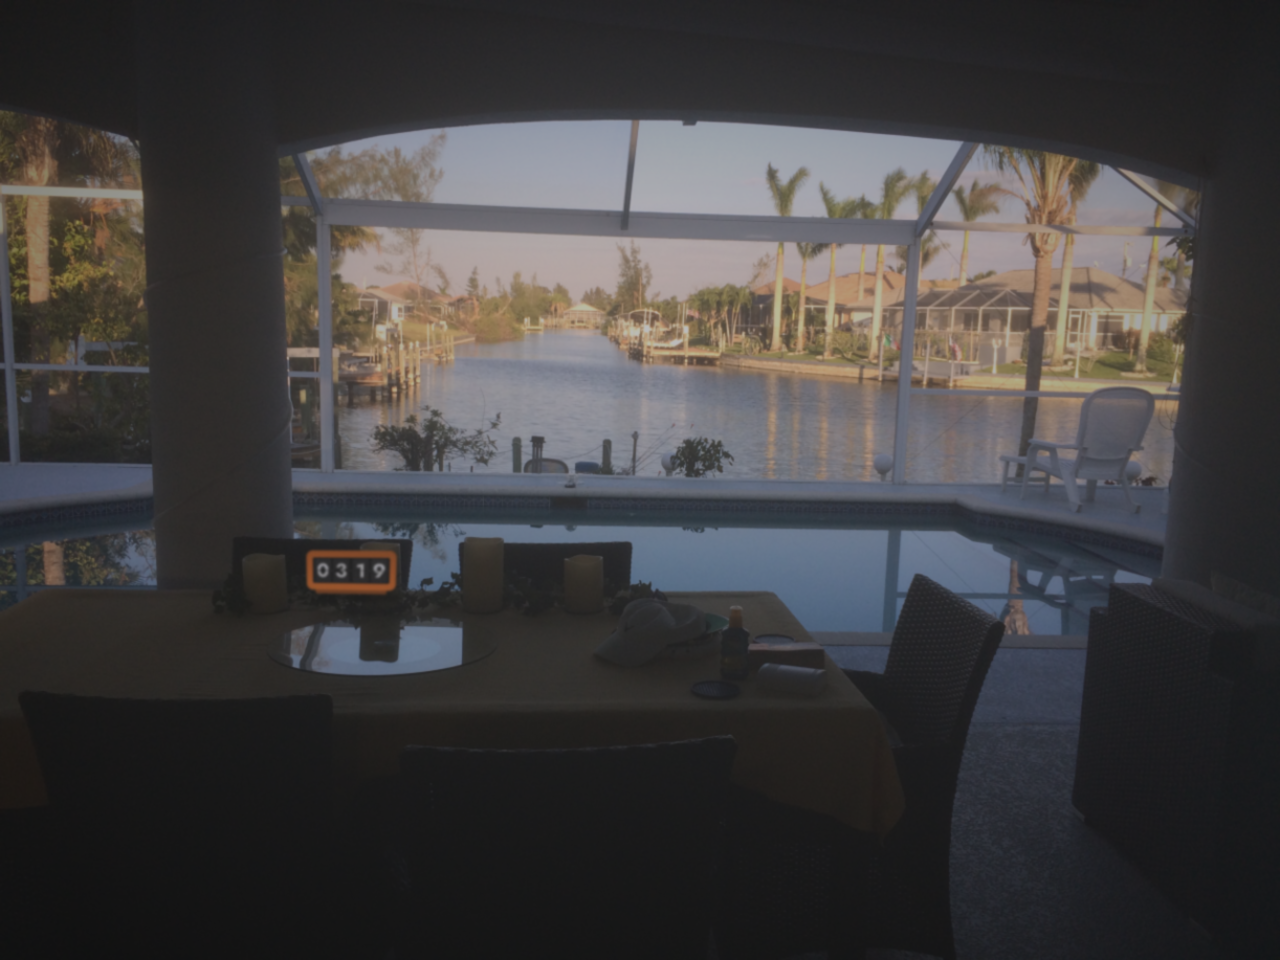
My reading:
3 h 19 min
